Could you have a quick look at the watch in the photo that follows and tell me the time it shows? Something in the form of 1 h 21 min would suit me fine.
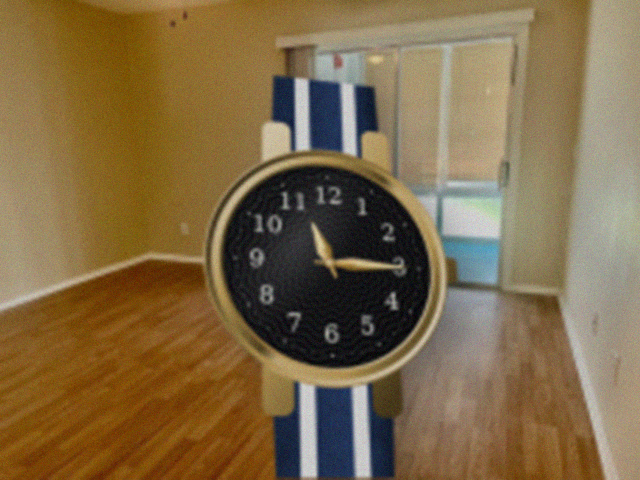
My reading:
11 h 15 min
